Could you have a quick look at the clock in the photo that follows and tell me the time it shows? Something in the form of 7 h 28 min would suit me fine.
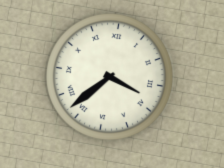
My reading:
3 h 37 min
